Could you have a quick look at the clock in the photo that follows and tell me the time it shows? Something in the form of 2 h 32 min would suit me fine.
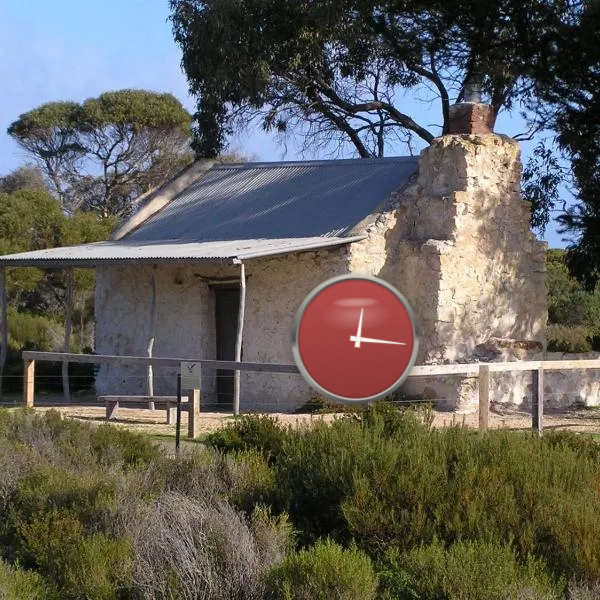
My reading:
12 h 16 min
